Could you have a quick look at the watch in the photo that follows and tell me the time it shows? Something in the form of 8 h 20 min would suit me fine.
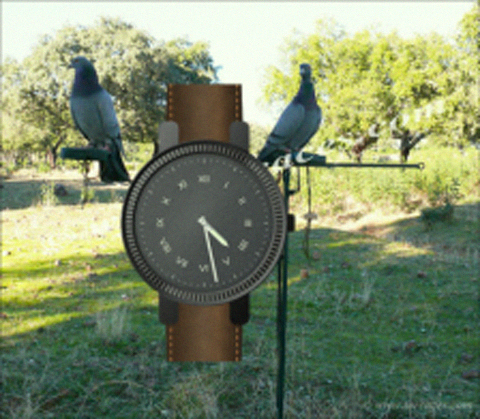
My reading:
4 h 28 min
